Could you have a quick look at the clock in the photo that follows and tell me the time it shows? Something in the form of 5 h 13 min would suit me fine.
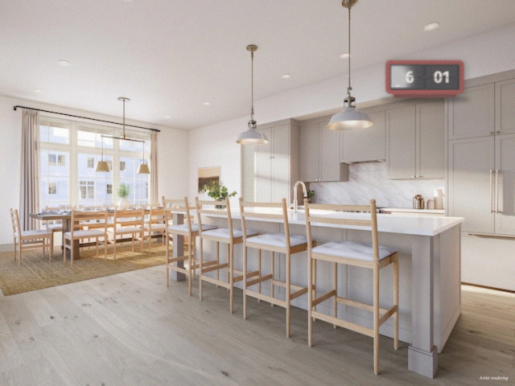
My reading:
6 h 01 min
